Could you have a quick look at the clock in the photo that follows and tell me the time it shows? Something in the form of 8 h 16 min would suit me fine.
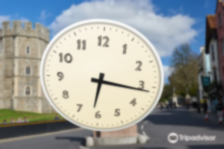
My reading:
6 h 16 min
